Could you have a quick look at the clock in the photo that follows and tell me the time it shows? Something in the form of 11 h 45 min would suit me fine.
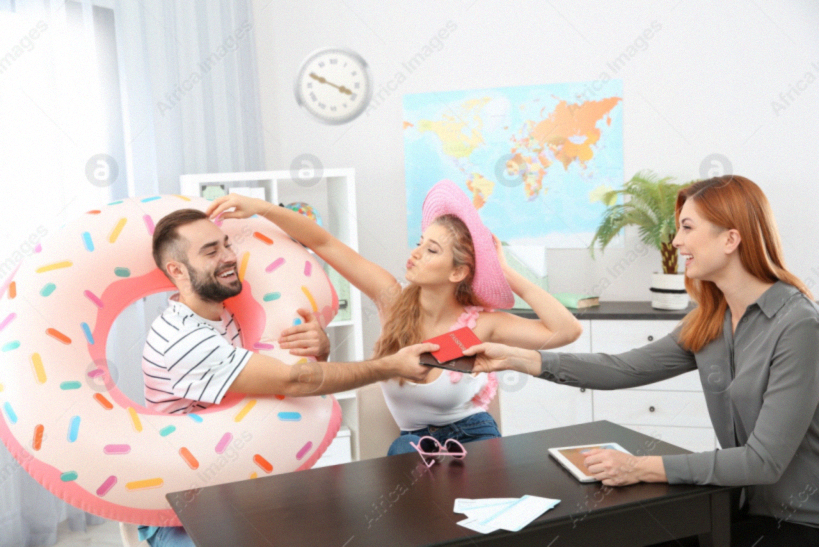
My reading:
3 h 49 min
